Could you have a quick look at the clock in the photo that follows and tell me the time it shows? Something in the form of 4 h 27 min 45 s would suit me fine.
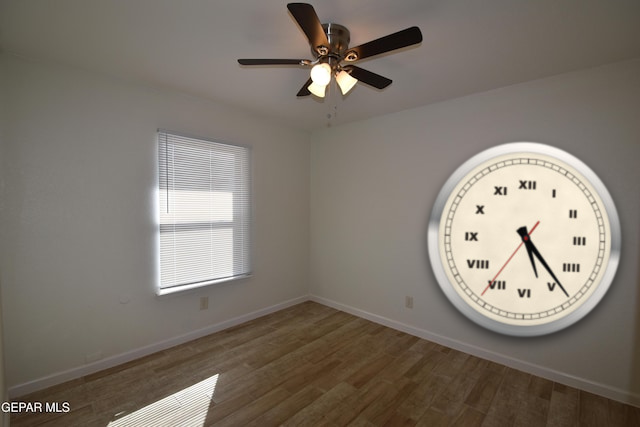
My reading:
5 h 23 min 36 s
